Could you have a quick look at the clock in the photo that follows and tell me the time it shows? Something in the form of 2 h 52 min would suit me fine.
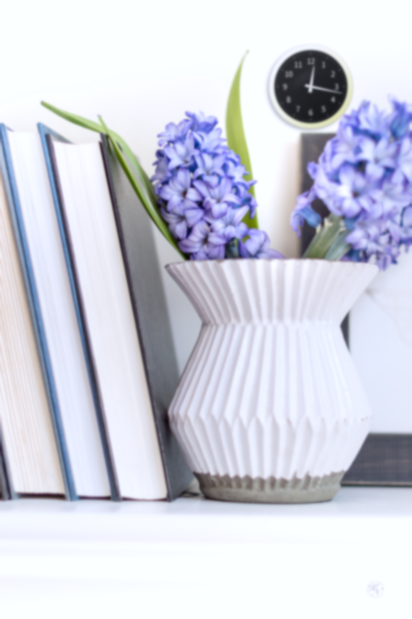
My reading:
12 h 17 min
